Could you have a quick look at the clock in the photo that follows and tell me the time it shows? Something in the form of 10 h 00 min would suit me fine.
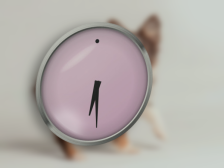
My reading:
6 h 30 min
